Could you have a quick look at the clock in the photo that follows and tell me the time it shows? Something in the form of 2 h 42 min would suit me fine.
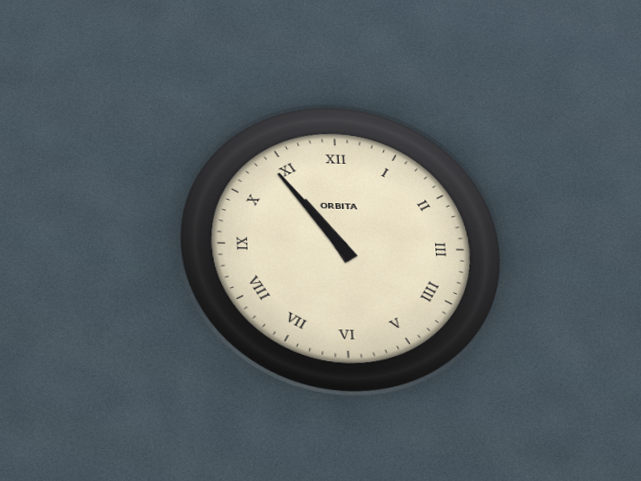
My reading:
10 h 54 min
